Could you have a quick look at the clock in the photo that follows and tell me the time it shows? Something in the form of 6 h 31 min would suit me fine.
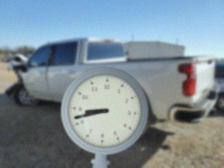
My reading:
8 h 42 min
